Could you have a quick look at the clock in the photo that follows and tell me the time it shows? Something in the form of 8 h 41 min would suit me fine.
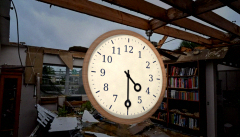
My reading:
4 h 30 min
